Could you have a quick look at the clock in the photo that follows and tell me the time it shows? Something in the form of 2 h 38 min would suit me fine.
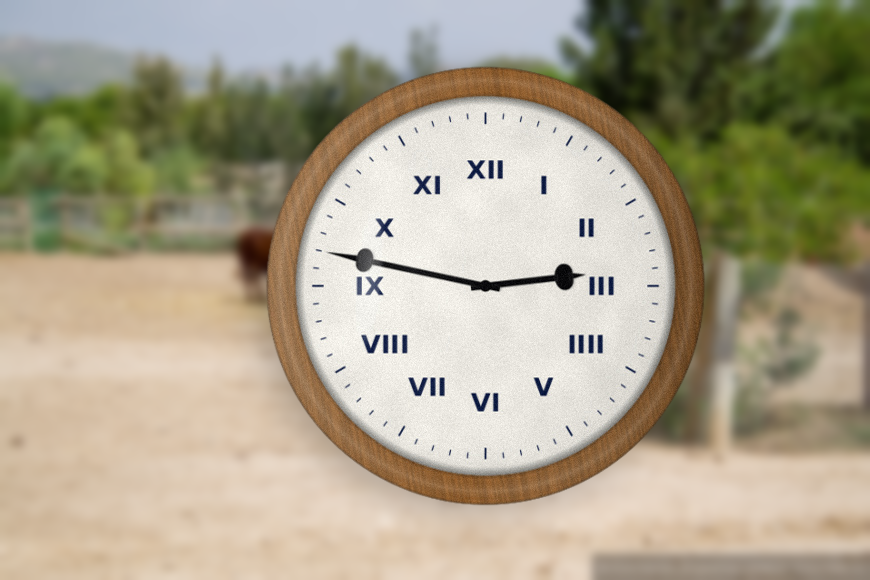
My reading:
2 h 47 min
